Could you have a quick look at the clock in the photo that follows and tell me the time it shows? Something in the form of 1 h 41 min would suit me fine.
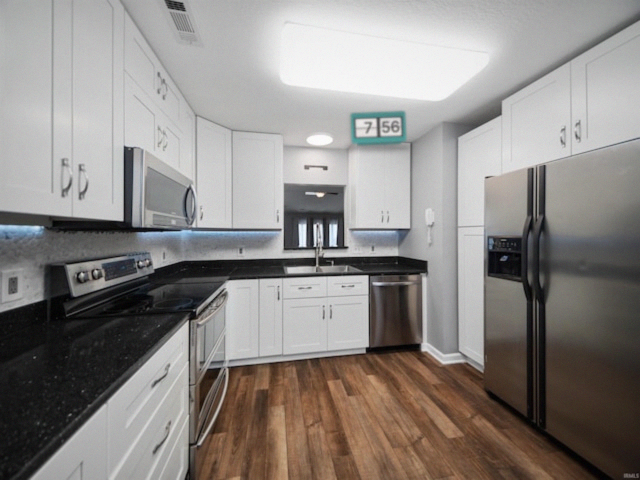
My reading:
7 h 56 min
